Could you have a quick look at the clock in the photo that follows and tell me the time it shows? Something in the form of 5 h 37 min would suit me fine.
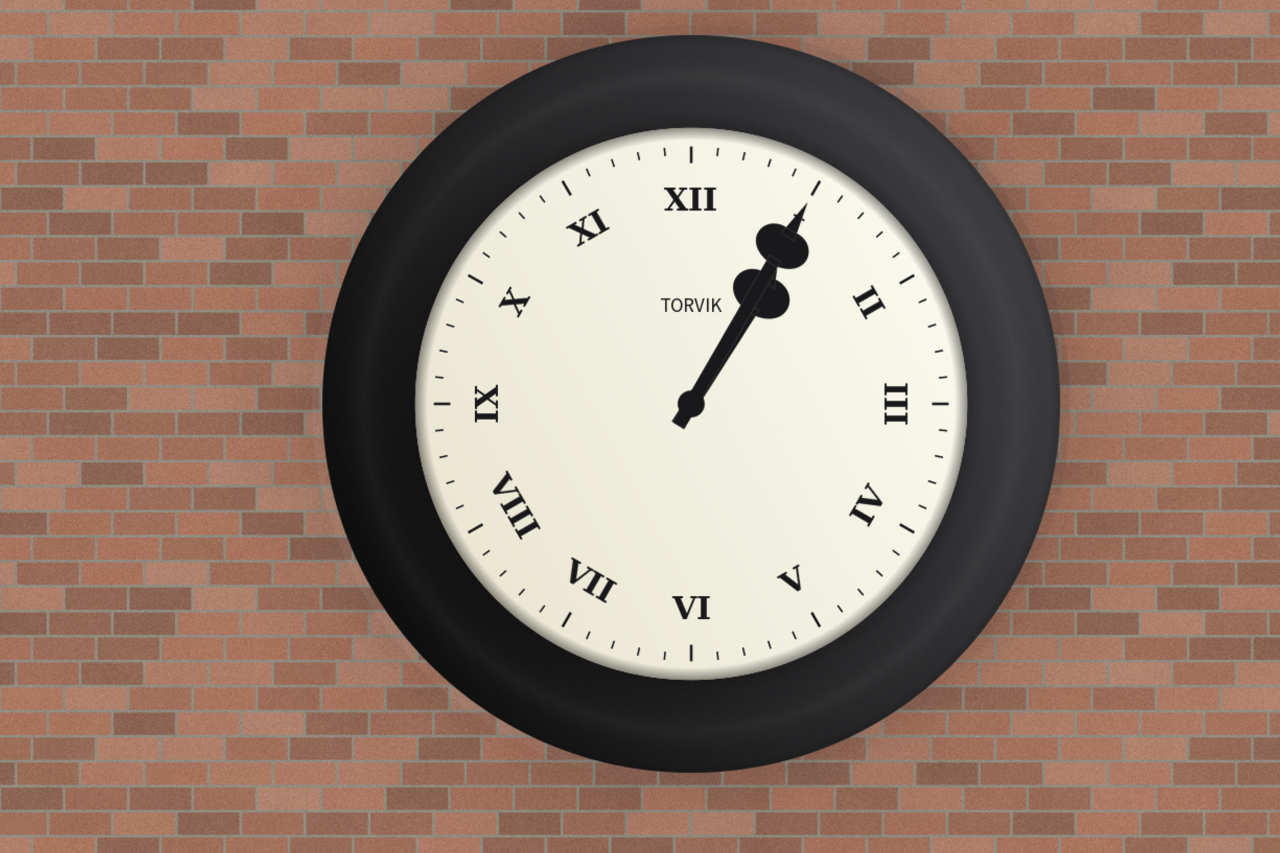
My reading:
1 h 05 min
